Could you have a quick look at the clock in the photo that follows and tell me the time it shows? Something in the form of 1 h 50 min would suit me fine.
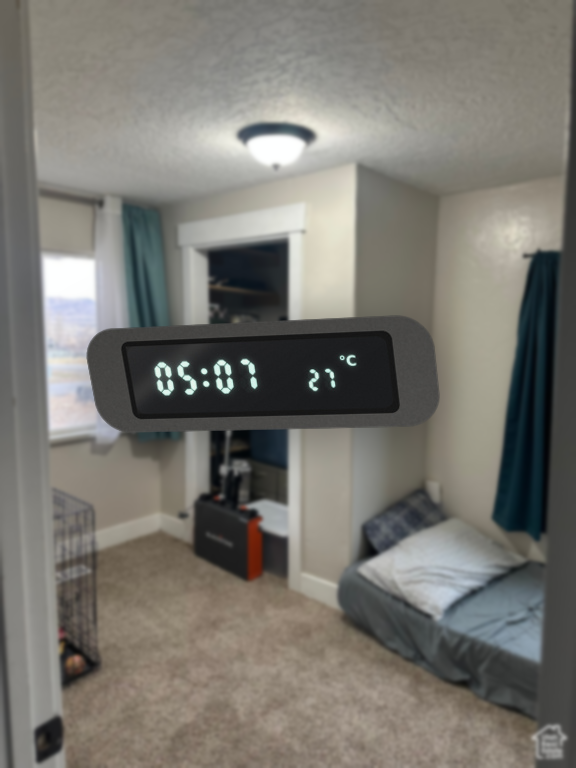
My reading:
5 h 07 min
